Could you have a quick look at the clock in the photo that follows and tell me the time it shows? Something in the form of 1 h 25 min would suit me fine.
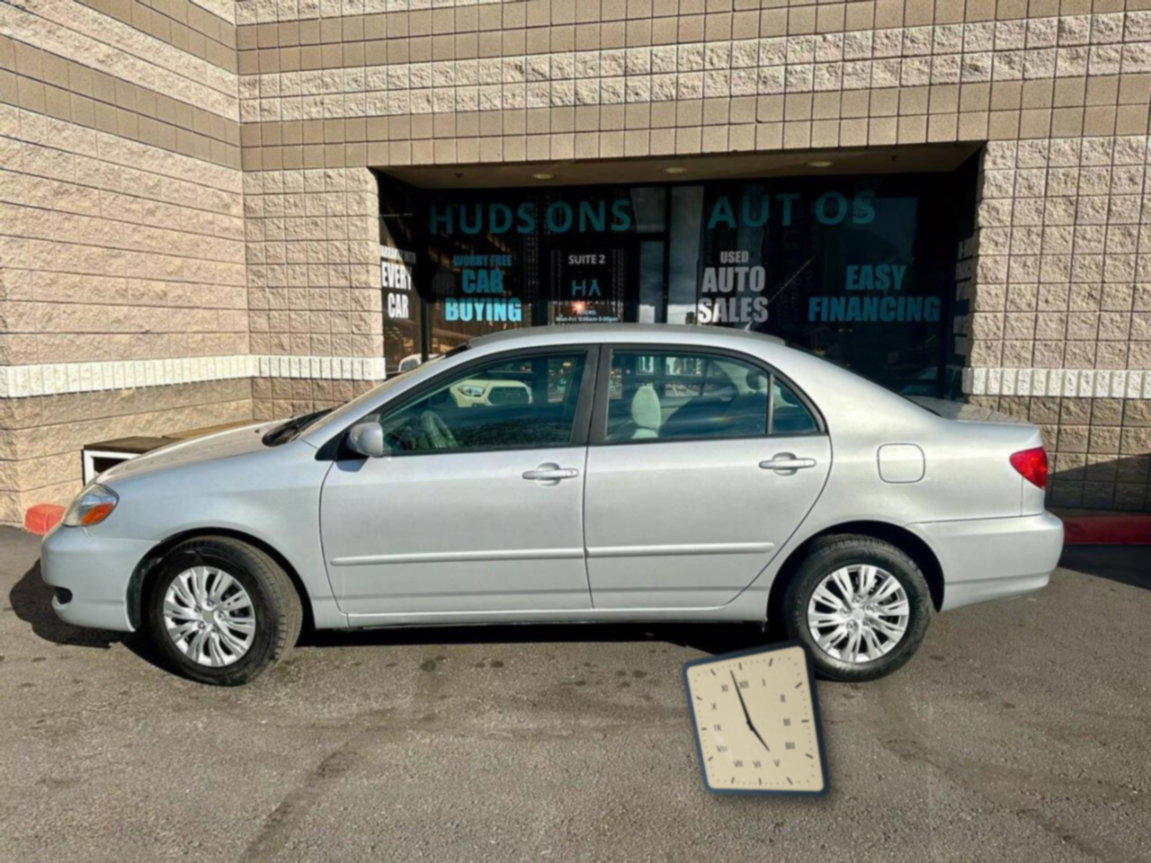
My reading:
4 h 58 min
